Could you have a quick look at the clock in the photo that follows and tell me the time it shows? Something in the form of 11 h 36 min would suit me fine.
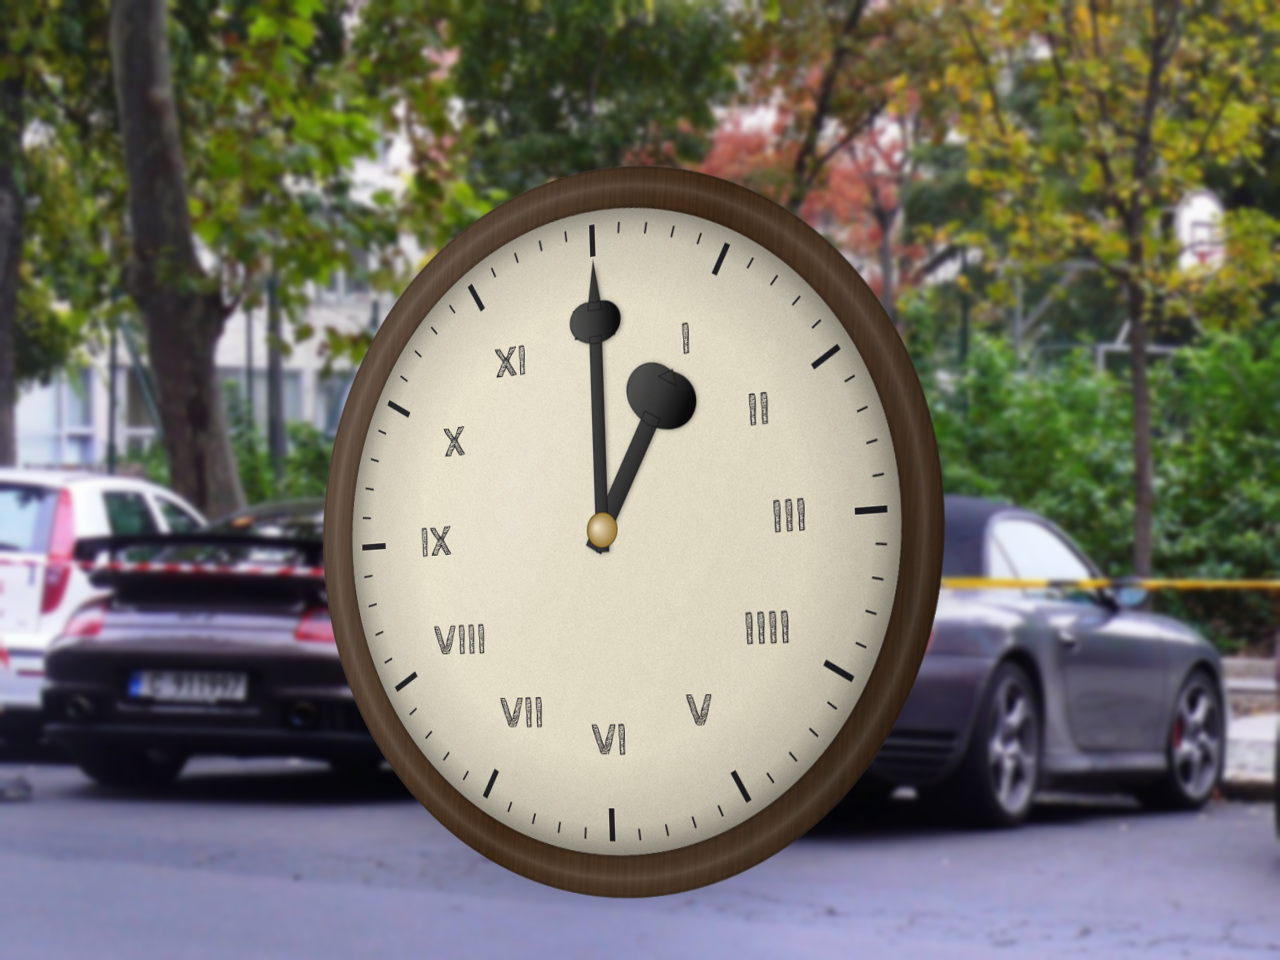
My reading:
1 h 00 min
